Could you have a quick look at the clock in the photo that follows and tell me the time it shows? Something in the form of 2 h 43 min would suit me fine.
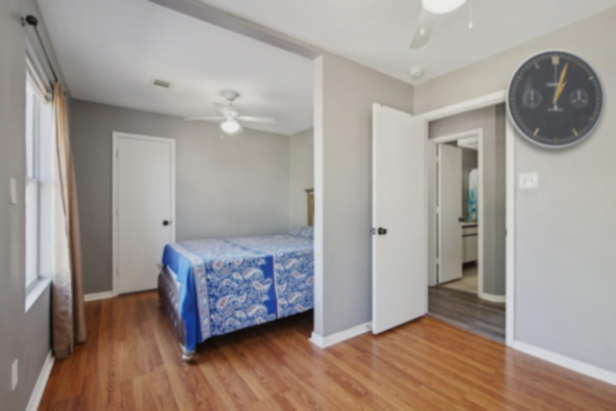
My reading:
1 h 03 min
